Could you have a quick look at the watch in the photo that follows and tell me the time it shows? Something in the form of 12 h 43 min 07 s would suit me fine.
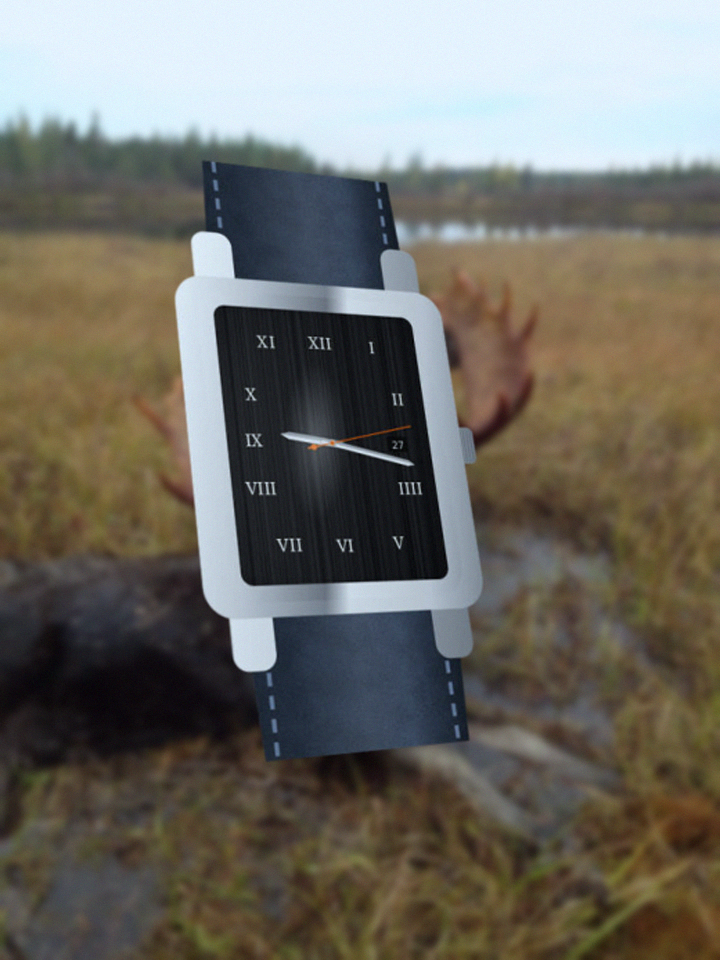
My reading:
9 h 17 min 13 s
